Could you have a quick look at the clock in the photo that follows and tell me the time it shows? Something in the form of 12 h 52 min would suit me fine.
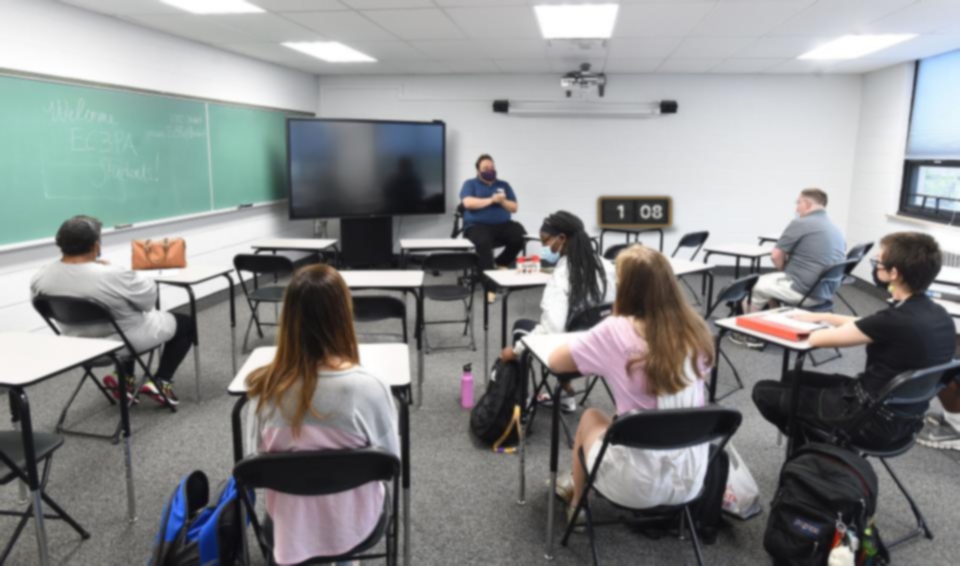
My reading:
1 h 08 min
